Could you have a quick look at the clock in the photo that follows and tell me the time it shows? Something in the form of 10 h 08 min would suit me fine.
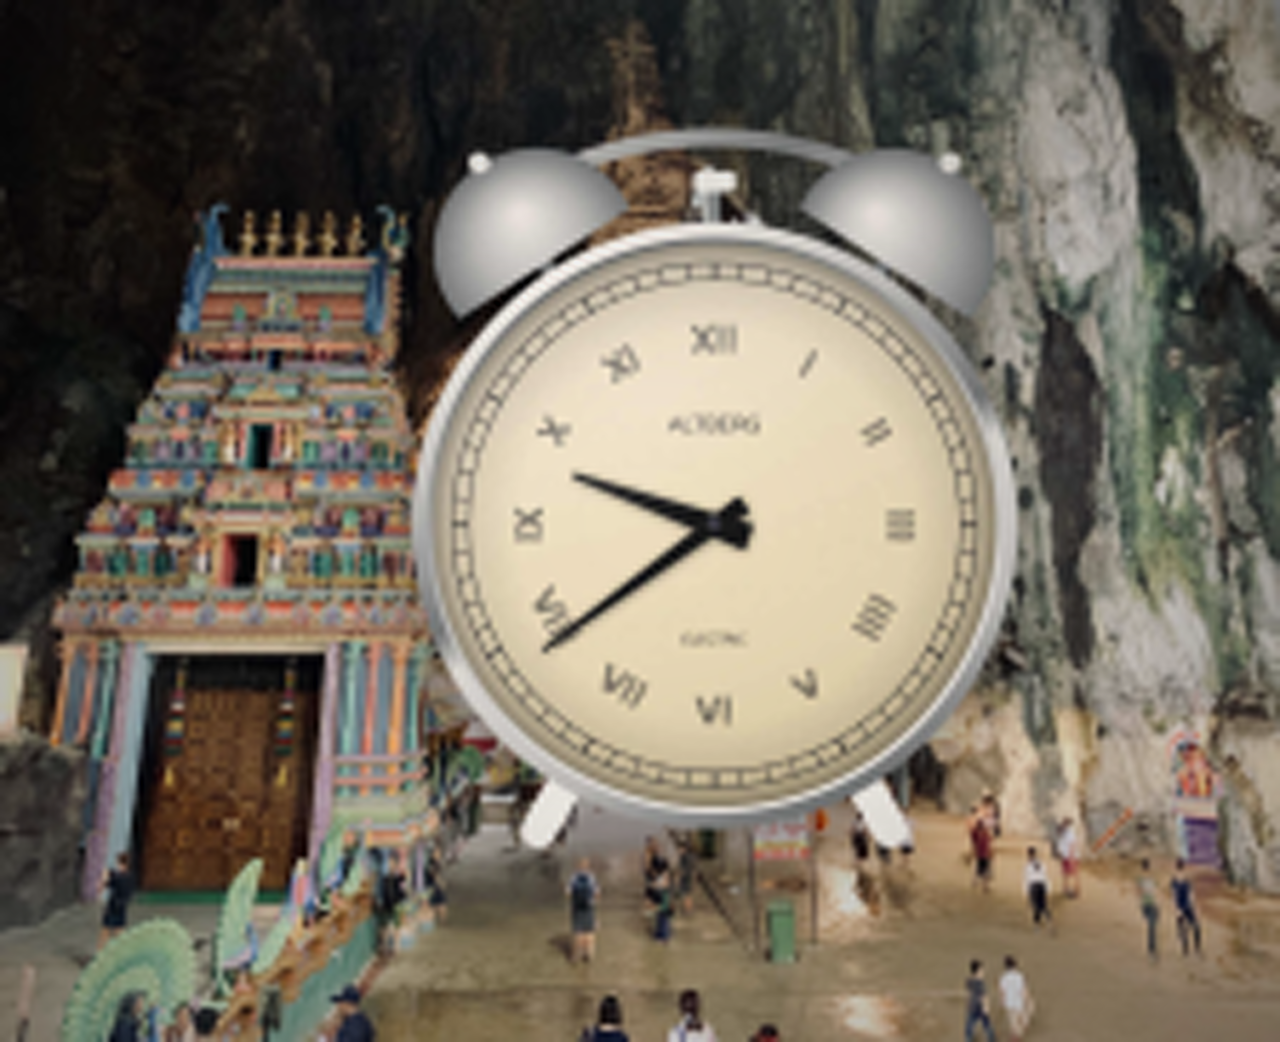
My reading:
9 h 39 min
